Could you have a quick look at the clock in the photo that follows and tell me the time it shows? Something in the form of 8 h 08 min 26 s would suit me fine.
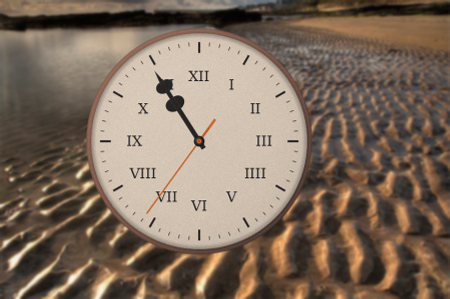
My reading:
10 h 54 min 36 s
